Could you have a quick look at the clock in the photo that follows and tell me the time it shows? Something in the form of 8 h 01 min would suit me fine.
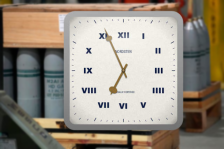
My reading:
6 h 56 min
